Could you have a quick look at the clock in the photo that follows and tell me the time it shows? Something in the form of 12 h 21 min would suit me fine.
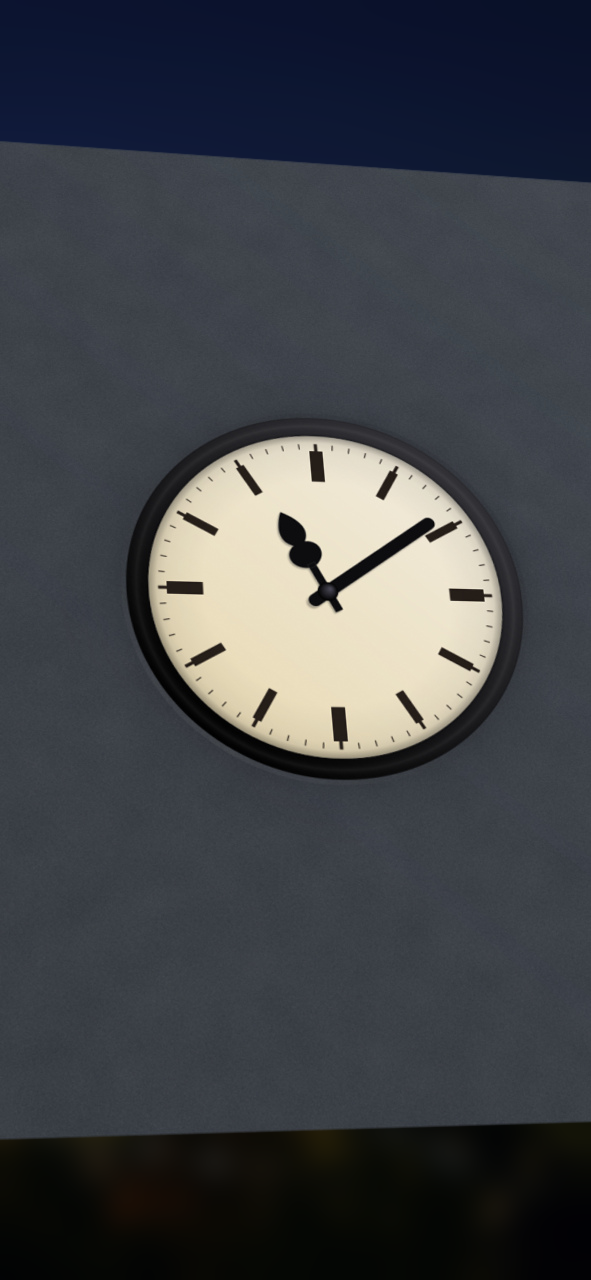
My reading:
11 h 09 min
